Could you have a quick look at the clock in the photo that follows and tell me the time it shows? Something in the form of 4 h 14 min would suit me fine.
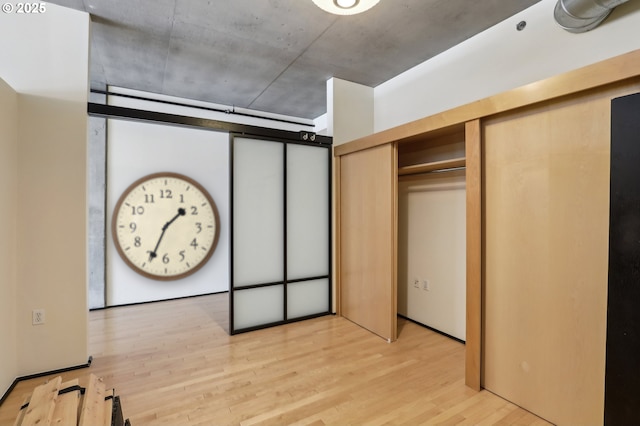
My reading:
1 h 34 min
